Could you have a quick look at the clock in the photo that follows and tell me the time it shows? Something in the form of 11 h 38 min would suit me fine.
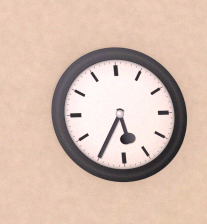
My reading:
5 h 35 min
